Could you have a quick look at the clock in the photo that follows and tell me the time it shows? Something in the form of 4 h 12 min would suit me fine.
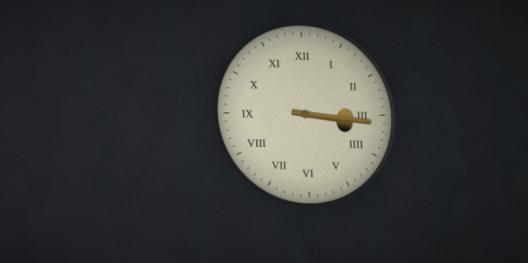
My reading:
3 h 16 min
